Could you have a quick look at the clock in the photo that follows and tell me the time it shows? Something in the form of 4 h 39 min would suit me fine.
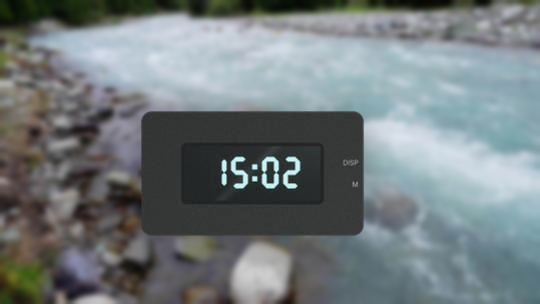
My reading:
15 h 02 min
